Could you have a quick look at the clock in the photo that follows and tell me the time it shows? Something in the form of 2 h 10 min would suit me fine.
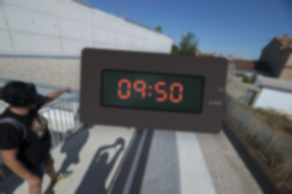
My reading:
9 h 50 min
